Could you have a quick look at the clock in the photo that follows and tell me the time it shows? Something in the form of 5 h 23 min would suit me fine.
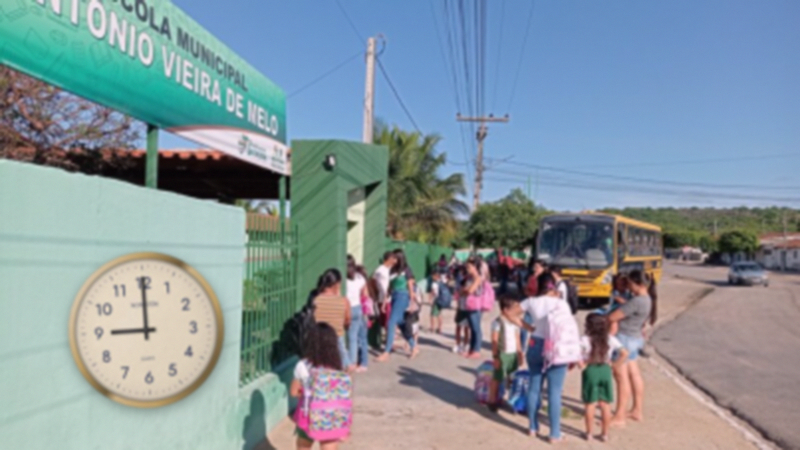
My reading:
9 h 00 min
